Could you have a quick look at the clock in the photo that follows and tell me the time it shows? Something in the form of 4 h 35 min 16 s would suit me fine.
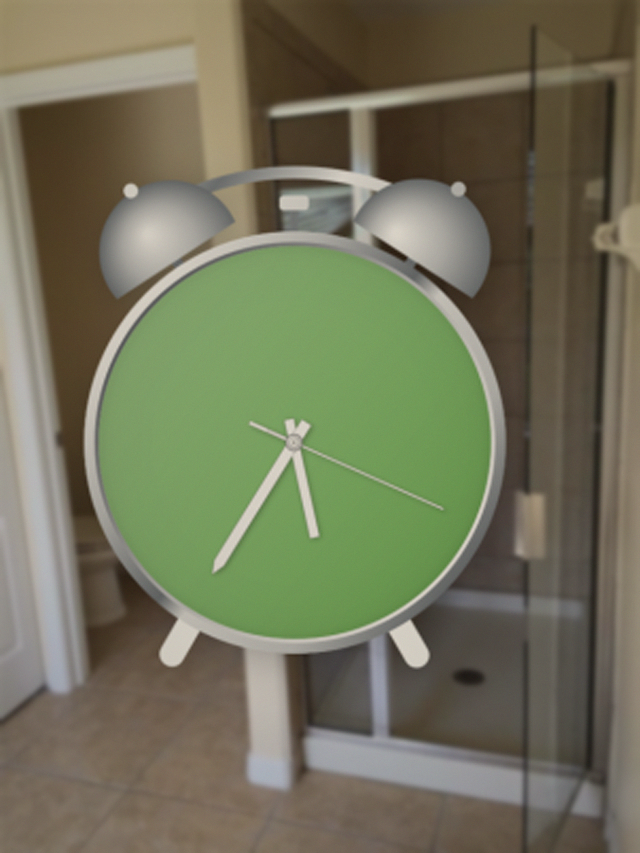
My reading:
5 h 35 min 19 s
